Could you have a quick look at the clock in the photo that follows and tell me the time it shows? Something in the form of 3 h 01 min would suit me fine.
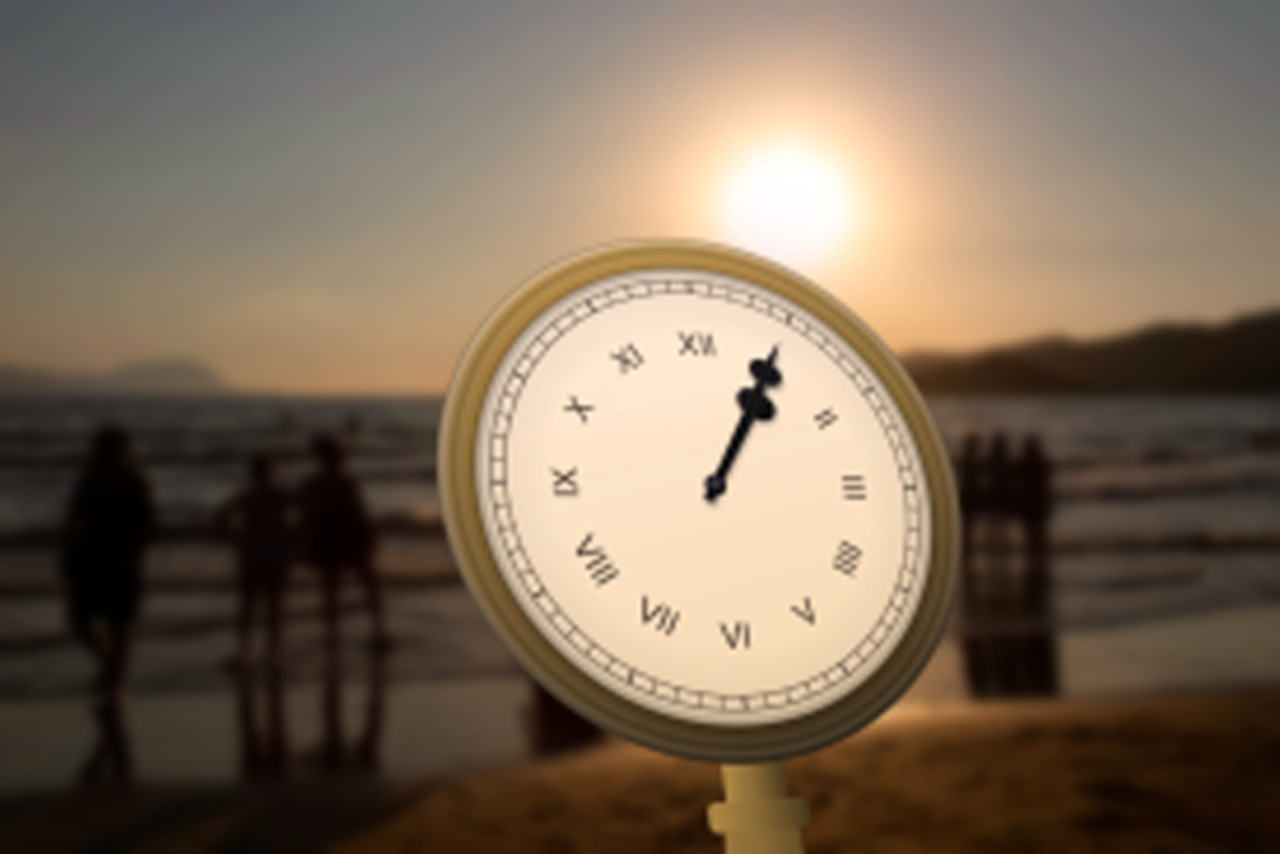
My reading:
1 h 05 min
